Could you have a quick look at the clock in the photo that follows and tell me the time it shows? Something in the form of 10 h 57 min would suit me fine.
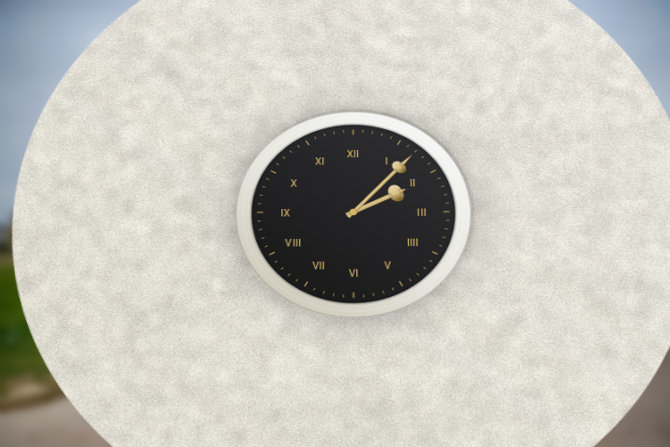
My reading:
2 h 07 min
